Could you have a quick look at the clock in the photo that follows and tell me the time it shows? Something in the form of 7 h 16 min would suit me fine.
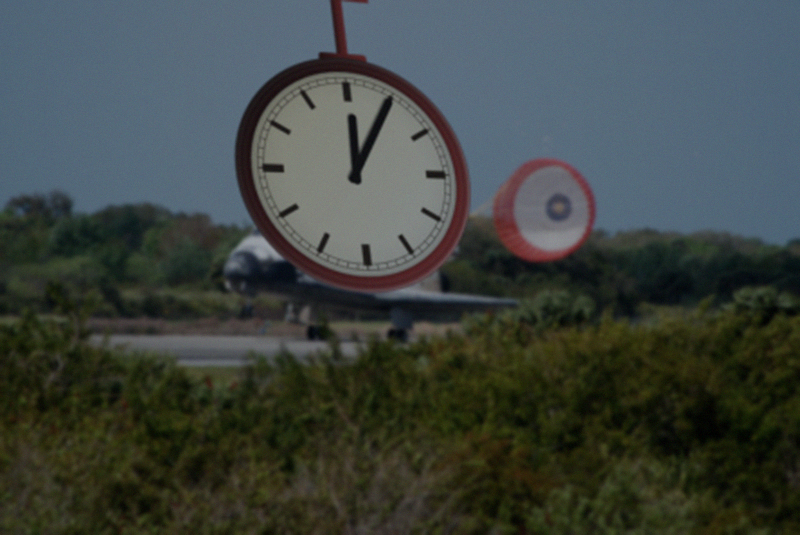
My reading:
12 h 05 min
